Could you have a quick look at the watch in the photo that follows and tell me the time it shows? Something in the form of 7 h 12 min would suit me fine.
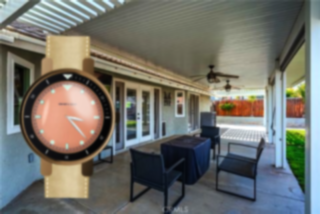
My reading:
3 h 23 min
